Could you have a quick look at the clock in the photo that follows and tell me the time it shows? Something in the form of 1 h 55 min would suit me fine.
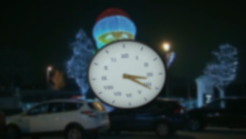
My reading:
3 h 21 min
